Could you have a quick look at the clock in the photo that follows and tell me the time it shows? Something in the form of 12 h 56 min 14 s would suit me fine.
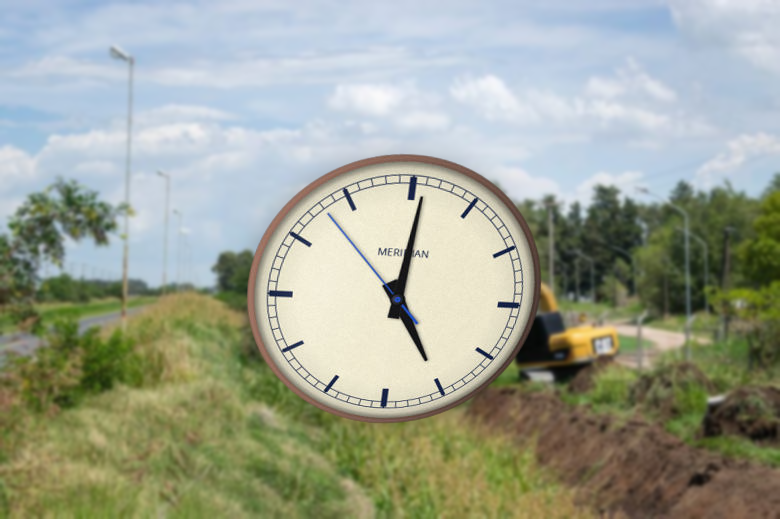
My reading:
5 h 00 min 53 s
